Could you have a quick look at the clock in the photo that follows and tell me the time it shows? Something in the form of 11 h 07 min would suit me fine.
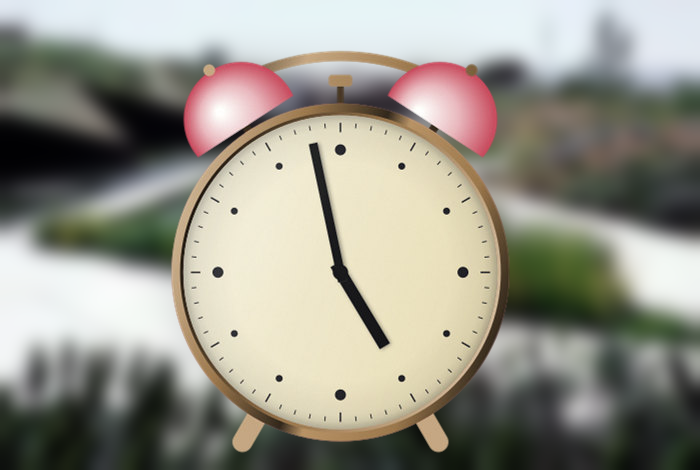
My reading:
4 h 58 min
